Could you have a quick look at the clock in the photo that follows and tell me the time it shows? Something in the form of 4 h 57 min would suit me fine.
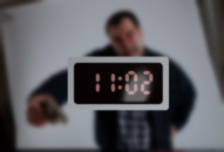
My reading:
11 h 02 min
